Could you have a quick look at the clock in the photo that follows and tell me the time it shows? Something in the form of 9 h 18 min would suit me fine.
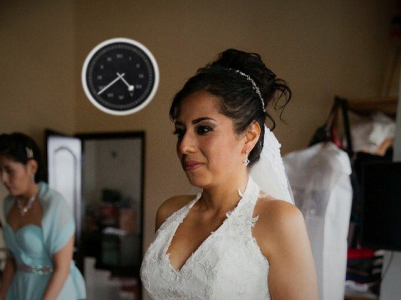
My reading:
4 h 39 min
